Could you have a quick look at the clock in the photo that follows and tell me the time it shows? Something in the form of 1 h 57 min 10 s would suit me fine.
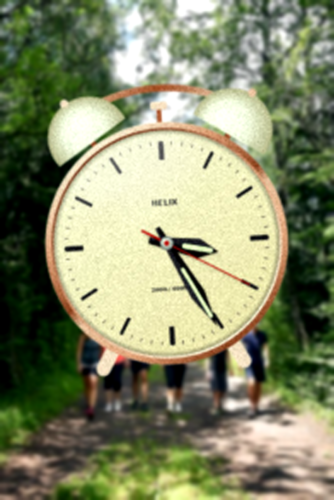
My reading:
3 h 25 min 20 s
